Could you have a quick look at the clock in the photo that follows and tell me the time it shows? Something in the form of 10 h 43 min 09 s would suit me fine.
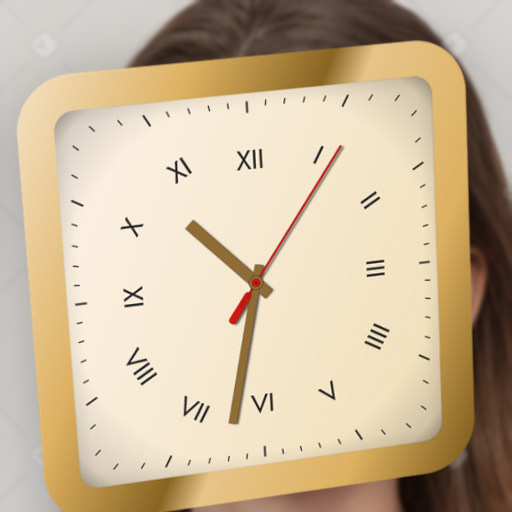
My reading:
10 h 32 min 06 s
